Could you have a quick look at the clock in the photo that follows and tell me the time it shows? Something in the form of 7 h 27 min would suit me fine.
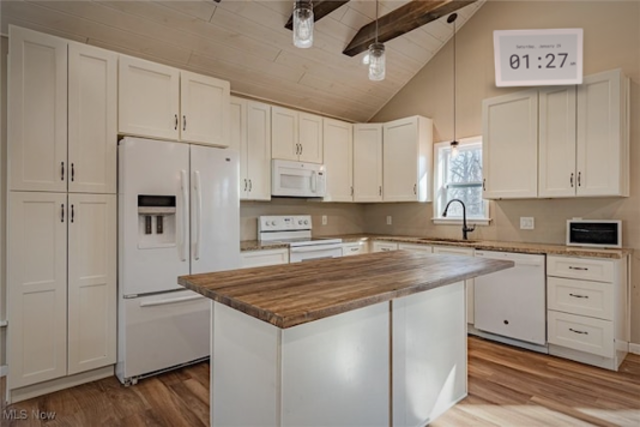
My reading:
1 h 27 min
